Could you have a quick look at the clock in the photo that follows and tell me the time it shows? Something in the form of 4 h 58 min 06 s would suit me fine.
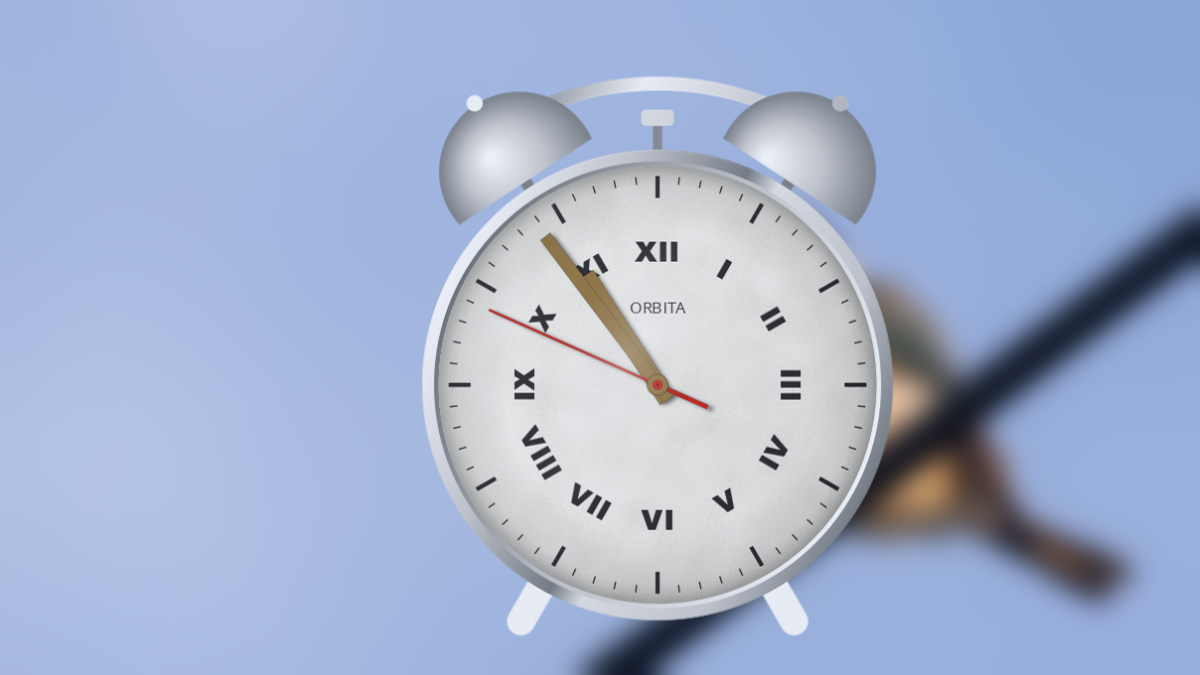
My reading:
10 h 53 min 49 s
